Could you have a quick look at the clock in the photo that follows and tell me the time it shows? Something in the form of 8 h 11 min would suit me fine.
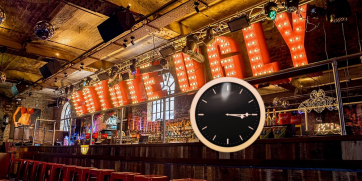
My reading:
3 h 15 min
